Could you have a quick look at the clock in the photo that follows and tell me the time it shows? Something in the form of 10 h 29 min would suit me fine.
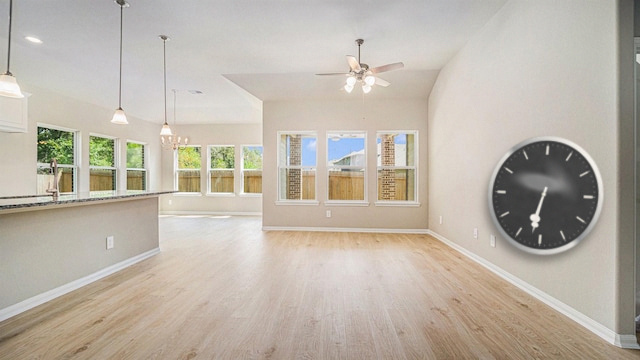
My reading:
6 h 32 min
